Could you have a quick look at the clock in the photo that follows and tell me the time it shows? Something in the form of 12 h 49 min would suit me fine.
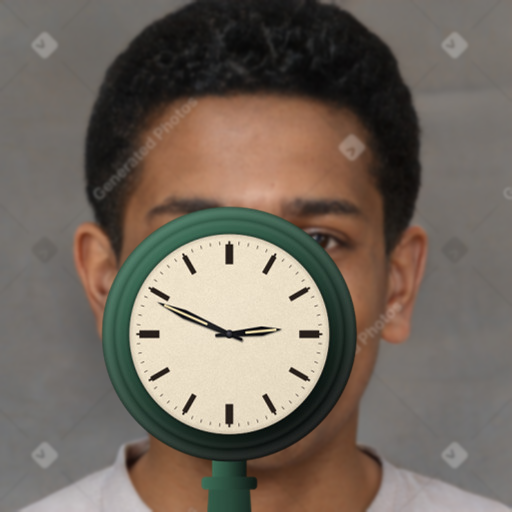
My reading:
2 h 49 min
